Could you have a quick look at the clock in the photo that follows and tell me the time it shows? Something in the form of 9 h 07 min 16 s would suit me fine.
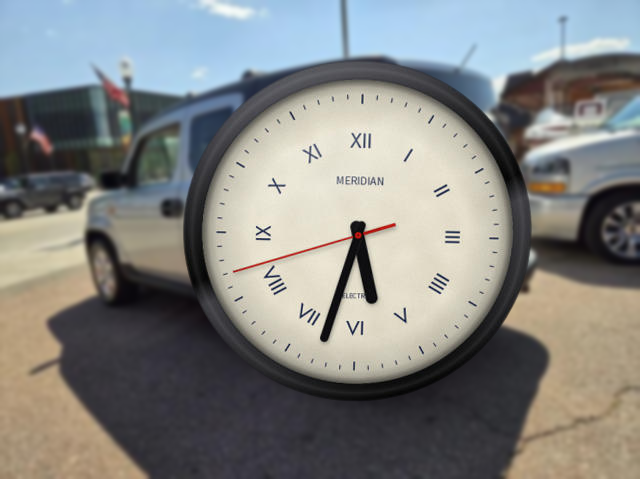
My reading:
5 h 32 min 42 s
